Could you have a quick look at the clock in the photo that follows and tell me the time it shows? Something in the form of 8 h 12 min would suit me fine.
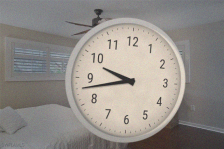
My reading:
9 h 43 min
